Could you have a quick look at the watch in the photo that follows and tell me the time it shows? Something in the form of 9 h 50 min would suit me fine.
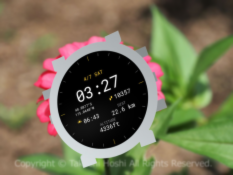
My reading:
3 h 27 min
